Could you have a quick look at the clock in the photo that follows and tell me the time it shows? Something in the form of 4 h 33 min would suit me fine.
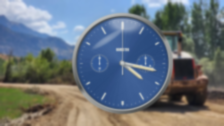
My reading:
4 h 17 min
